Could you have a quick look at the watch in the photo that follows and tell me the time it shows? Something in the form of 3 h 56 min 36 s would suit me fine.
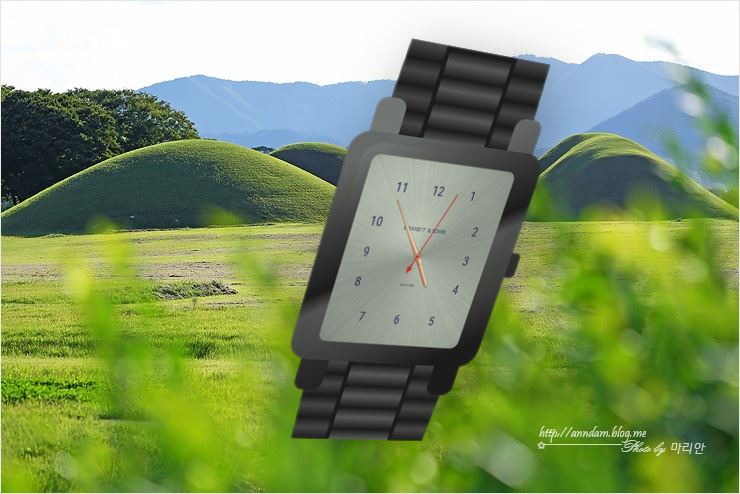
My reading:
4 h 54 min 03 s
